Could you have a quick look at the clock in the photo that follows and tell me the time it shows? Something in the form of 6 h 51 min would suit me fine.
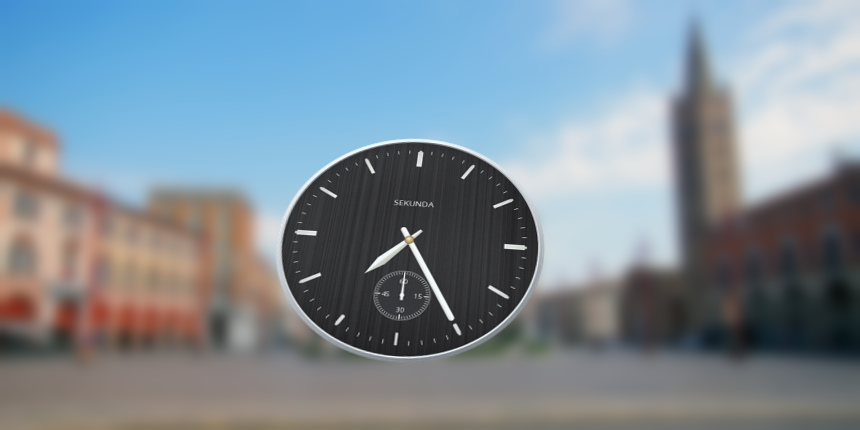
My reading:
7 h 25 min
